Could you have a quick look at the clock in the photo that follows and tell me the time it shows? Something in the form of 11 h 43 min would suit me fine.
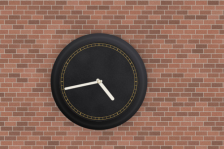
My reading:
4 h 43 min
